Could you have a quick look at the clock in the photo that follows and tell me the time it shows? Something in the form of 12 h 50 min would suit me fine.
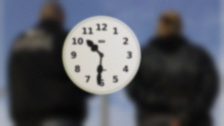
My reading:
10 h 31 min
